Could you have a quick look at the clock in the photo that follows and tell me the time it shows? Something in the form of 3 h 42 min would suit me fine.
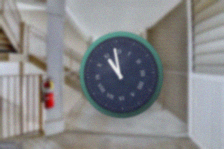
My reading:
10 h 59 min
